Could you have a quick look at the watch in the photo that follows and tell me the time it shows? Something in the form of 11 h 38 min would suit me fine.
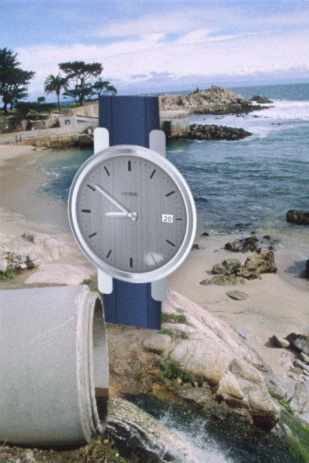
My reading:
8 h 51 min
